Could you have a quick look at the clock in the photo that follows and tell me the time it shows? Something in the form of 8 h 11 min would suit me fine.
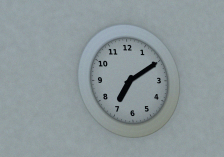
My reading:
7 h 10 min
